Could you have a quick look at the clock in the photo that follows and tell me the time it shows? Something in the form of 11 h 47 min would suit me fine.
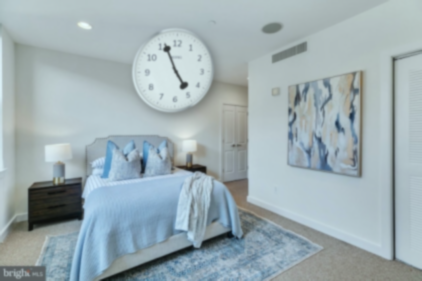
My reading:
4 h 56 min
